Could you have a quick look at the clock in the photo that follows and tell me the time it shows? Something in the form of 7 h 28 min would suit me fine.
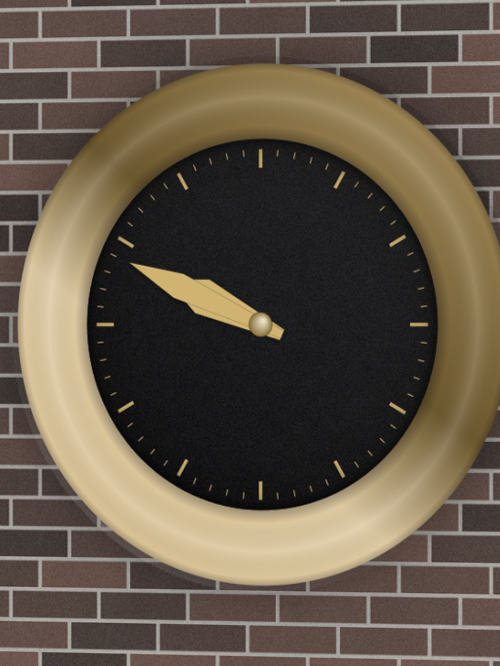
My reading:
9 h 49 min
